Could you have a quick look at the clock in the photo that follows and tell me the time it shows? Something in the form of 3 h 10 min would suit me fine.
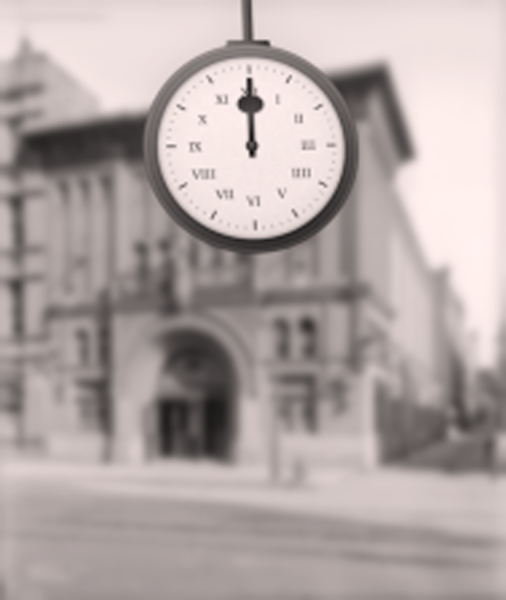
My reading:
12 h 00 min
